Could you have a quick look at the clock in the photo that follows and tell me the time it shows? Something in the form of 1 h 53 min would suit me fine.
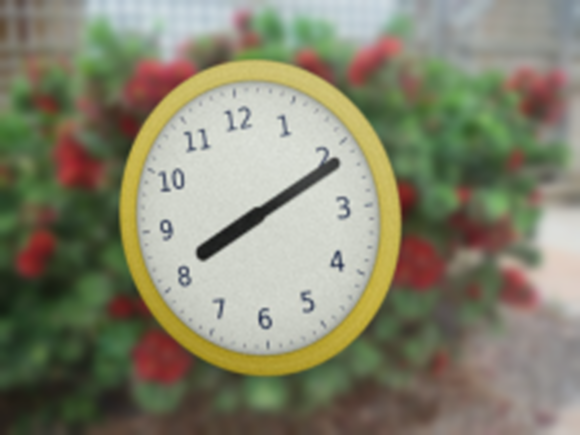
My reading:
8 h 11 min
